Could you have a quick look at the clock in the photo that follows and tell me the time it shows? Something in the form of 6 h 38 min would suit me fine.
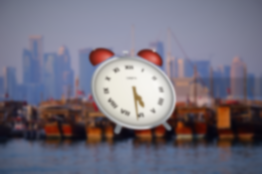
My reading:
5 h 31 min
